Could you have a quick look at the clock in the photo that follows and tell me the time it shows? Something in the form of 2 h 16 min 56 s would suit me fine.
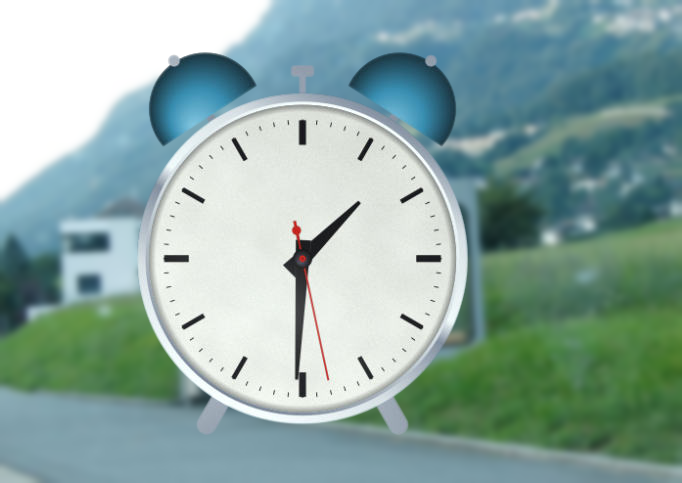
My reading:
1 h 30 min 28 s
